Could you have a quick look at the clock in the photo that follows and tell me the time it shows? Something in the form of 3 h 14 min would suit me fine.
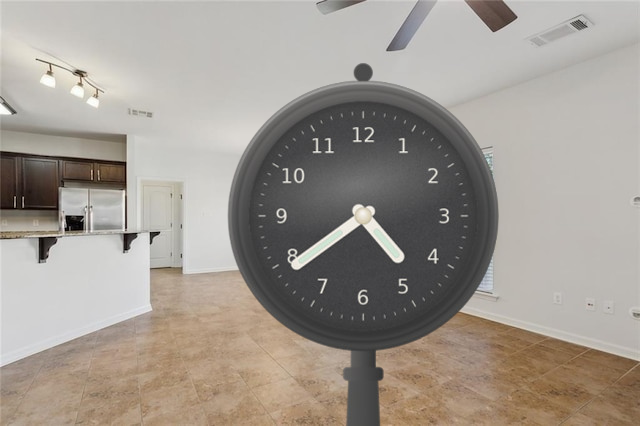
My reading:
4 h 39 min
